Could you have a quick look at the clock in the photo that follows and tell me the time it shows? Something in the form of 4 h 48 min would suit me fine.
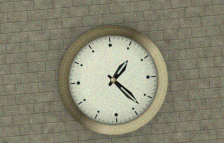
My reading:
1 h 23 min
